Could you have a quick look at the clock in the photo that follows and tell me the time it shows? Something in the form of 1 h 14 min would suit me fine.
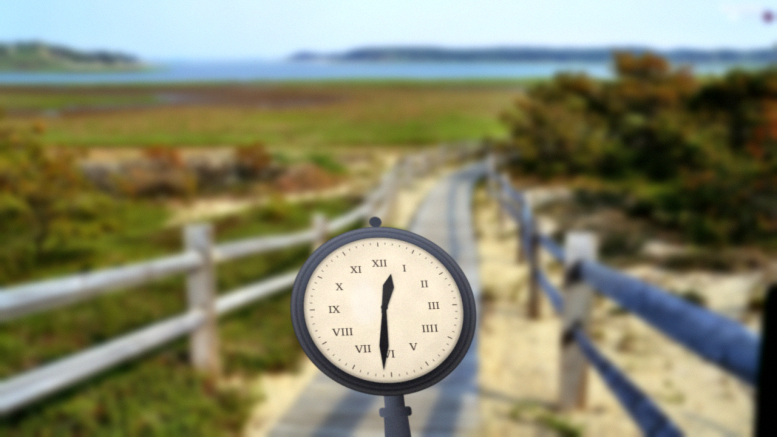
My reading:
12 h 31 min
